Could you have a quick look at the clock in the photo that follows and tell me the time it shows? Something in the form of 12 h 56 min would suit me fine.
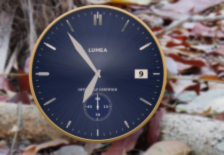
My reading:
6 h 54 min
